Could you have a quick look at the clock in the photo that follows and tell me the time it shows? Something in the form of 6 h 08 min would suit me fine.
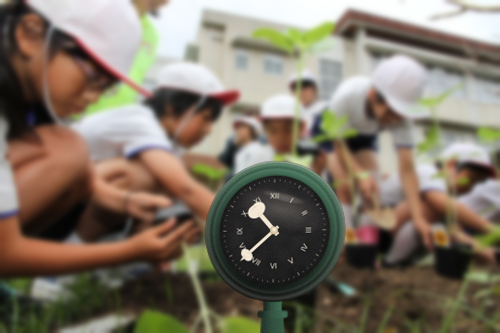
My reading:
10 h 38 min
